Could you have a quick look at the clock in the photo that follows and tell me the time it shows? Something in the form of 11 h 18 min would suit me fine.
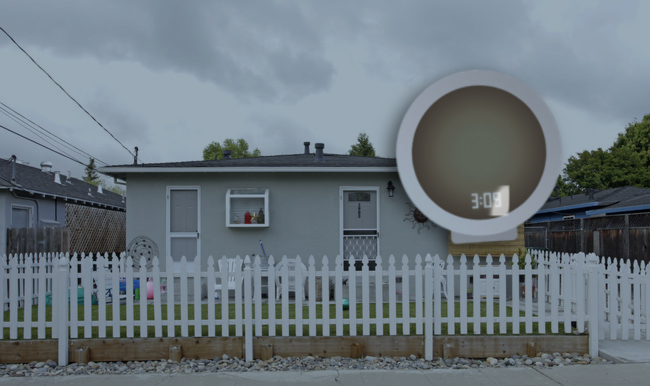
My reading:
3 h 09 min
